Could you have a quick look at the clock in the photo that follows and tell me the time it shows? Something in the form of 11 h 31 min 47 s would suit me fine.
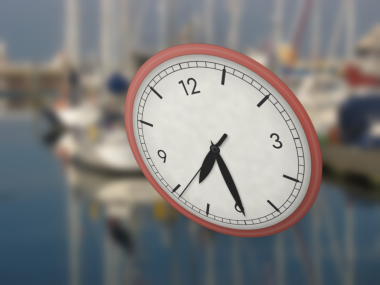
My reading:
7 h 29 min 39 s
